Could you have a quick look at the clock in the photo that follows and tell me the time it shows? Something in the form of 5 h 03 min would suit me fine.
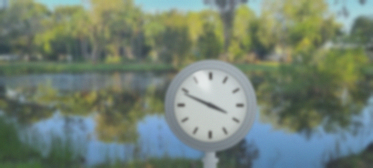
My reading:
3 h 49 min
